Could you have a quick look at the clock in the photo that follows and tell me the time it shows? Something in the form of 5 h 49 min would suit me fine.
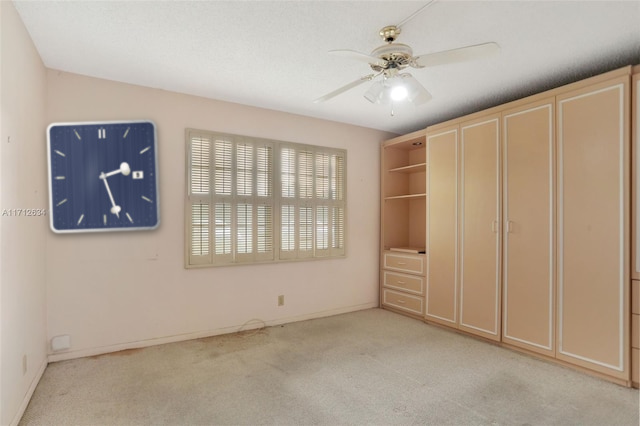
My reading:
2 h 27 min
